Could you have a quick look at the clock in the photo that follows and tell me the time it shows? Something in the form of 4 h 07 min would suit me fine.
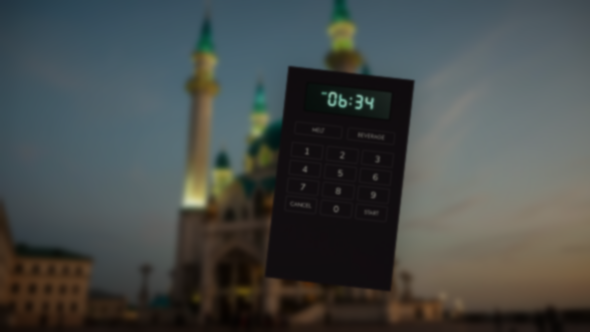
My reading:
6 h 34 min
